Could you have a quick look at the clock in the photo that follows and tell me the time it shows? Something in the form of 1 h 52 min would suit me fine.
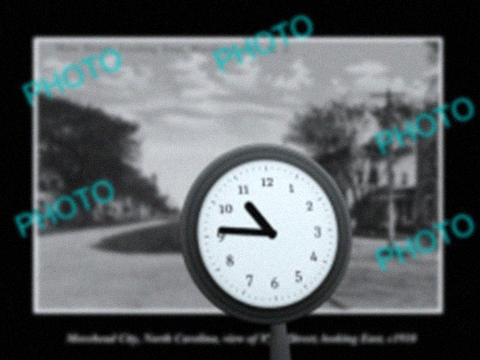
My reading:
10 h 46 min
